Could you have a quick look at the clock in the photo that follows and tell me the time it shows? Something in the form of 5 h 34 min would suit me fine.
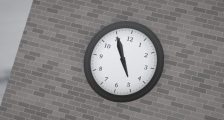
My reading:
4 h 55 min
